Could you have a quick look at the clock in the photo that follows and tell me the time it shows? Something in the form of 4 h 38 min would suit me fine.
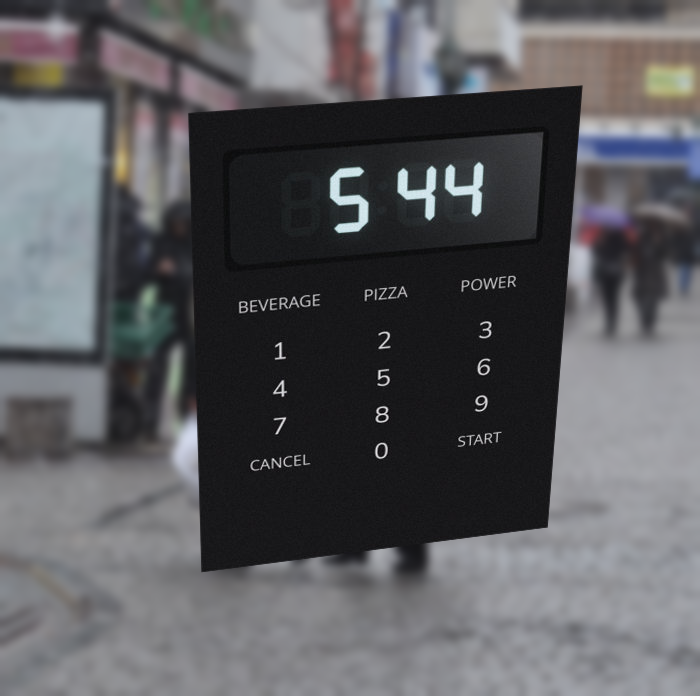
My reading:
5 h 44 min
